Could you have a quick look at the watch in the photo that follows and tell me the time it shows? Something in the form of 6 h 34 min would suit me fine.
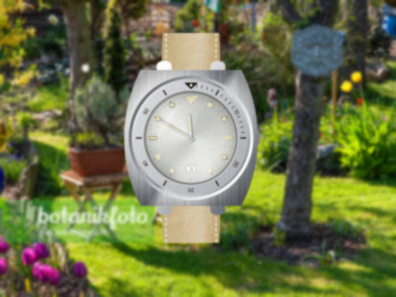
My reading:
11 h 50 min
